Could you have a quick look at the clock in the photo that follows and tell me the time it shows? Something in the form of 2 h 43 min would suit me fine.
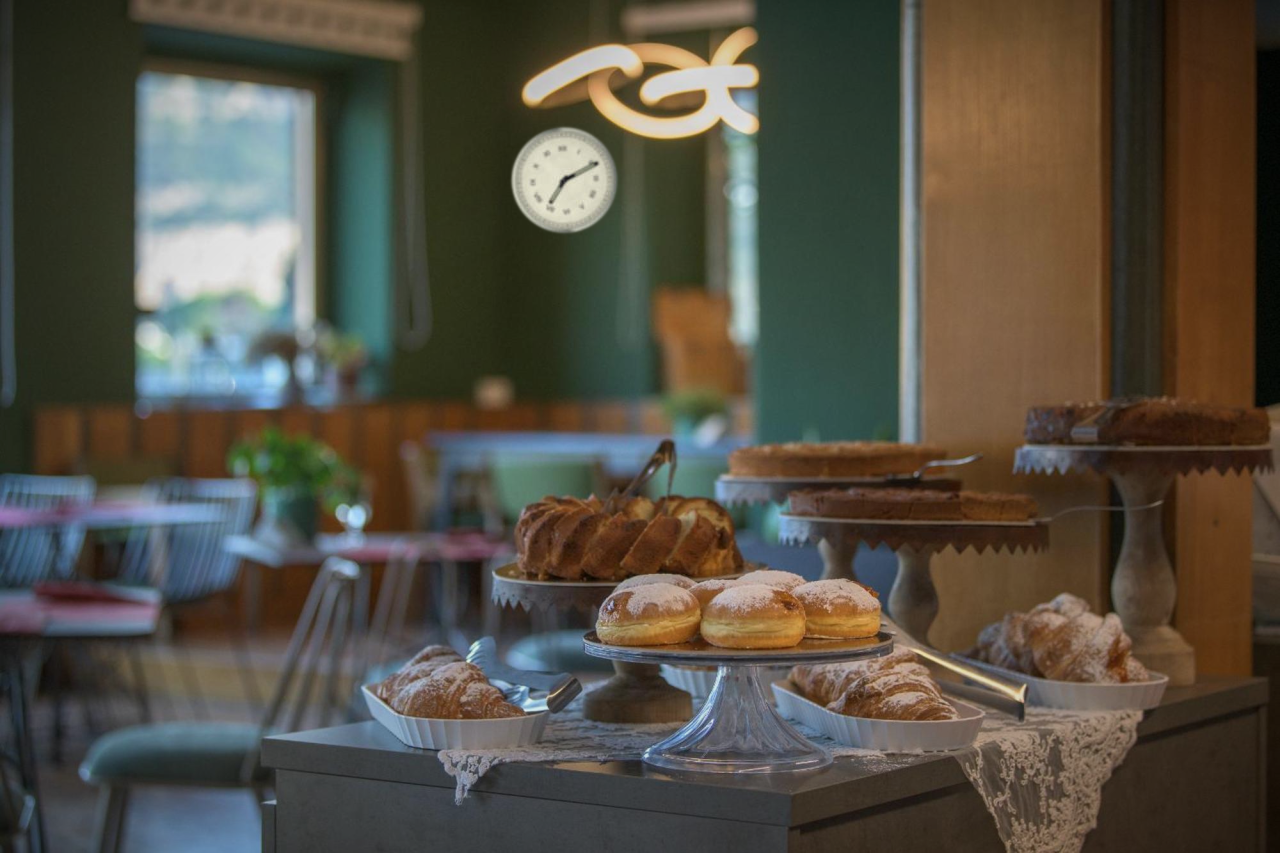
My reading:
7 h 11 min
